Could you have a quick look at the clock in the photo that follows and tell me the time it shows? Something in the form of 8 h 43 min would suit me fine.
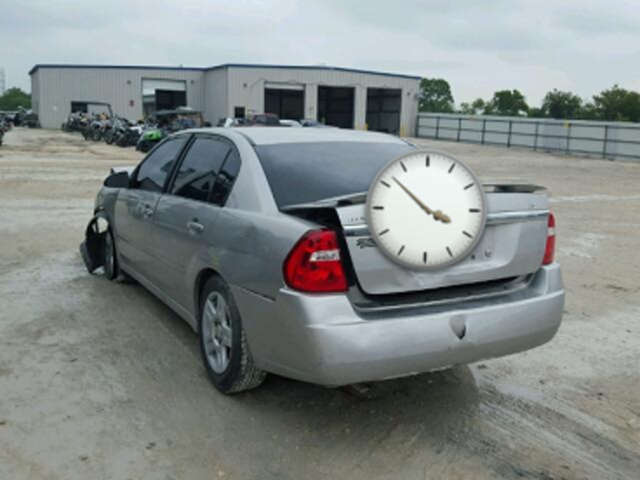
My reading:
3 h 52 min
